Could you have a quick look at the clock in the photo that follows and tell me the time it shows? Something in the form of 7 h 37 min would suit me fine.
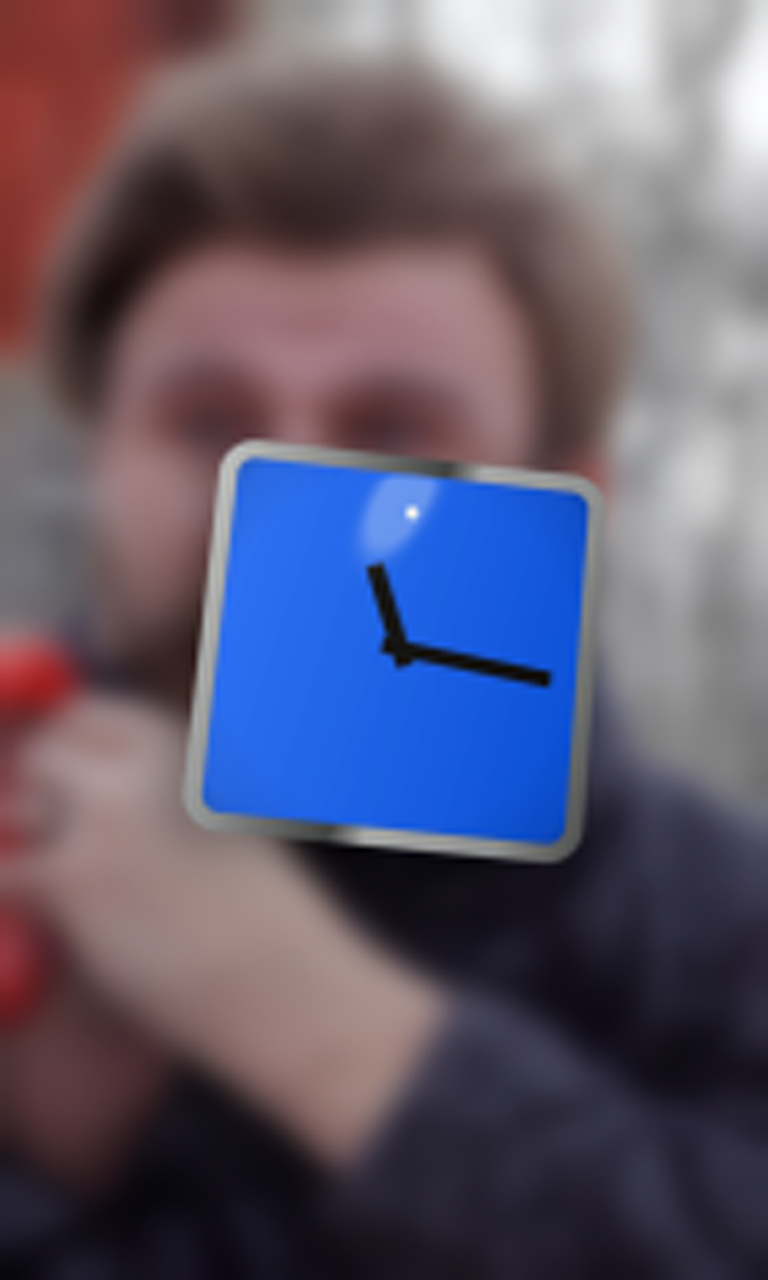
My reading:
11 h 16 min
